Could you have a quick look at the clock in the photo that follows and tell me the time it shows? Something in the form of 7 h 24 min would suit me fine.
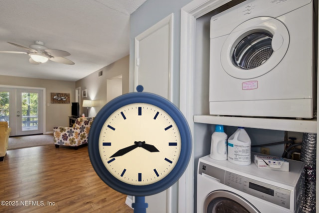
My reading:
3 h 41 min
